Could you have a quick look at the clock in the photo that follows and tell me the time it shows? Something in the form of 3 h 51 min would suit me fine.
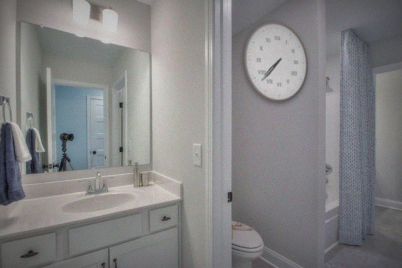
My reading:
7 h 38 min
